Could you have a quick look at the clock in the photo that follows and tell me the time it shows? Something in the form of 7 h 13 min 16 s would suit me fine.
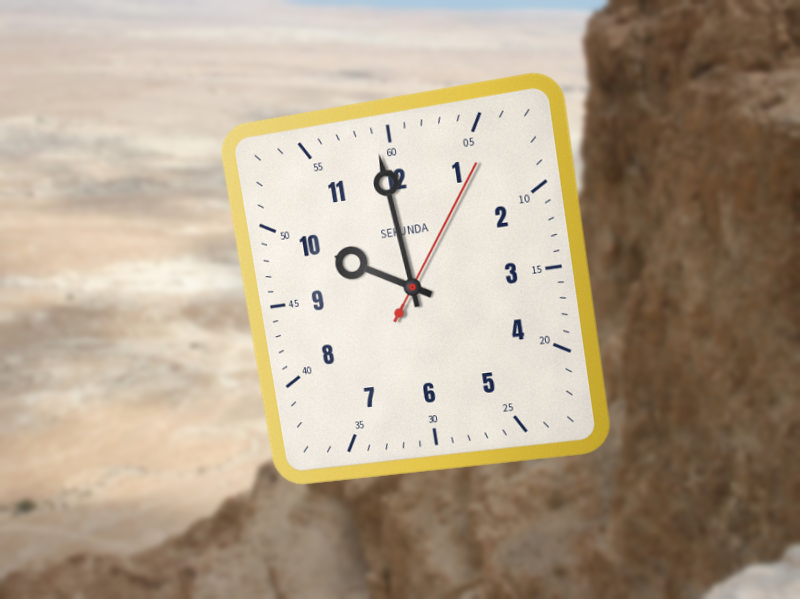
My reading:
9 h 59 min 06 s
